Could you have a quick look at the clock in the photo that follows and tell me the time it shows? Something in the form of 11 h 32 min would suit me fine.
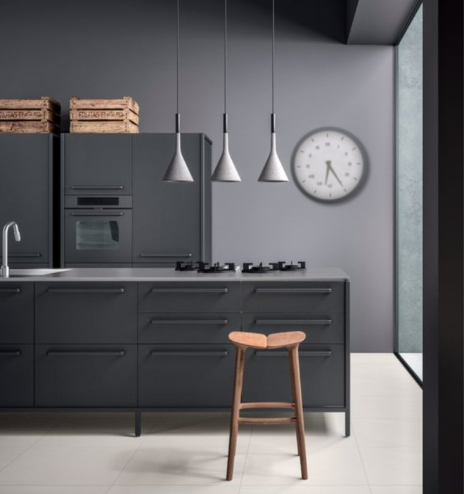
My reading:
6 h 25 min
